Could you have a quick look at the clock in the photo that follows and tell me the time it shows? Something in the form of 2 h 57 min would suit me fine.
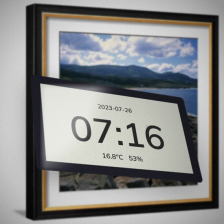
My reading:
7 h 16 min
